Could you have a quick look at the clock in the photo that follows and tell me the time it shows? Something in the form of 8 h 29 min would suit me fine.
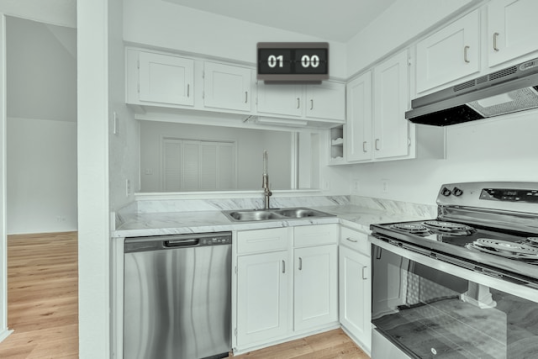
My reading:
1 h 00 min
